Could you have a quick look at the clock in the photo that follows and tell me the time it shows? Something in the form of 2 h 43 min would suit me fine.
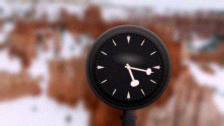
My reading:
5 h 17 min
